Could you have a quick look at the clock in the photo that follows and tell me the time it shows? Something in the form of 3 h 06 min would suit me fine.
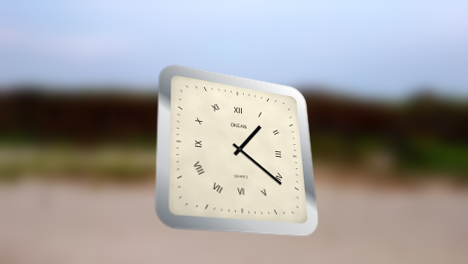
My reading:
1 h 21 min
